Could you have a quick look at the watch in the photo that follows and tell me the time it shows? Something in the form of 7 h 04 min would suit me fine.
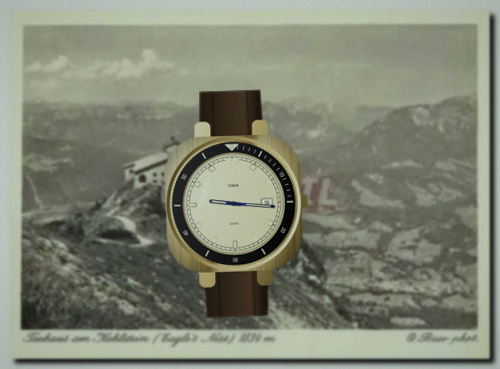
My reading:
9 h 16 min
